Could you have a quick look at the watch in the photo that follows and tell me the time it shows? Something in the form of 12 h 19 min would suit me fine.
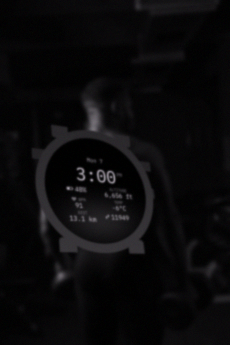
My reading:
3 h 00 min
